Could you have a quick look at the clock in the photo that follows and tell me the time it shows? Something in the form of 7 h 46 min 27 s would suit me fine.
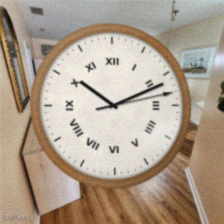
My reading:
10 h 11 min 13 s
